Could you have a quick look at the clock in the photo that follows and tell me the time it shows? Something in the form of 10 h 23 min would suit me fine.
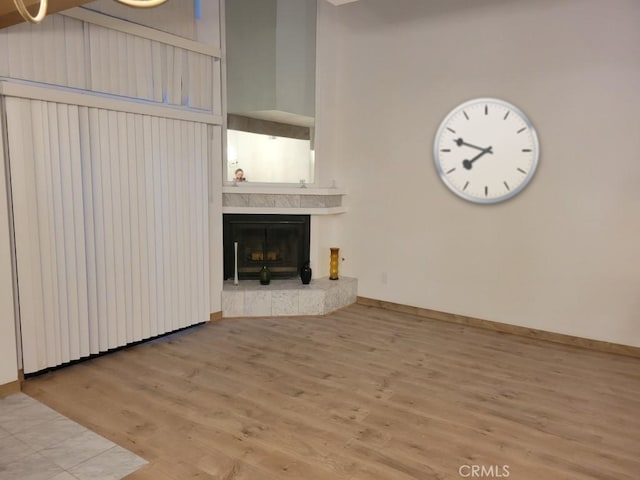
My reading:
7 h 48 min
